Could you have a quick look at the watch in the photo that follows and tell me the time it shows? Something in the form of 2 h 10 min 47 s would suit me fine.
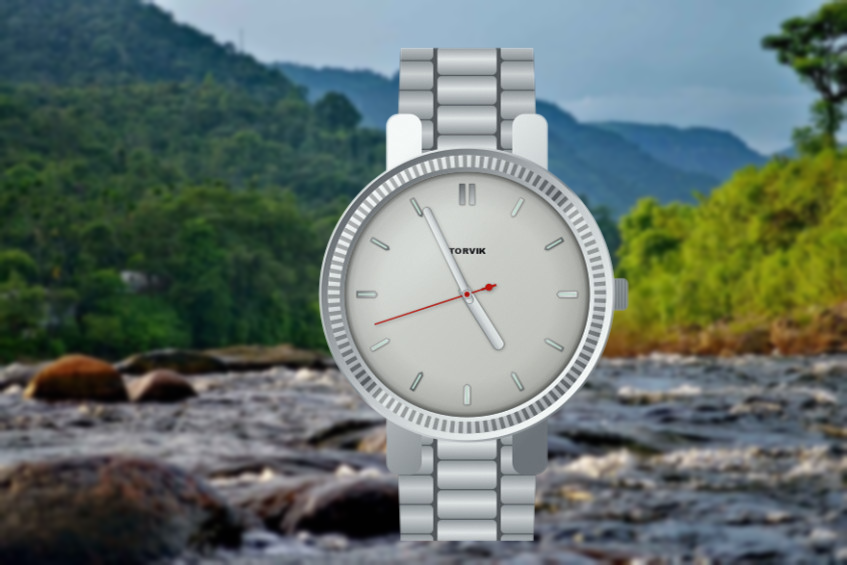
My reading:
4 h 55 min 42 s
